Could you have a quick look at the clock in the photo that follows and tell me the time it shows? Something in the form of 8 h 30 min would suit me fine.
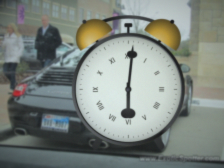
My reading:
6 h 01 min
